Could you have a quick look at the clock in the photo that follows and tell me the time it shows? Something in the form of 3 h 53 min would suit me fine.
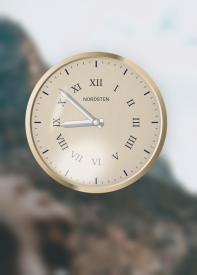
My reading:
8 h 52 min
